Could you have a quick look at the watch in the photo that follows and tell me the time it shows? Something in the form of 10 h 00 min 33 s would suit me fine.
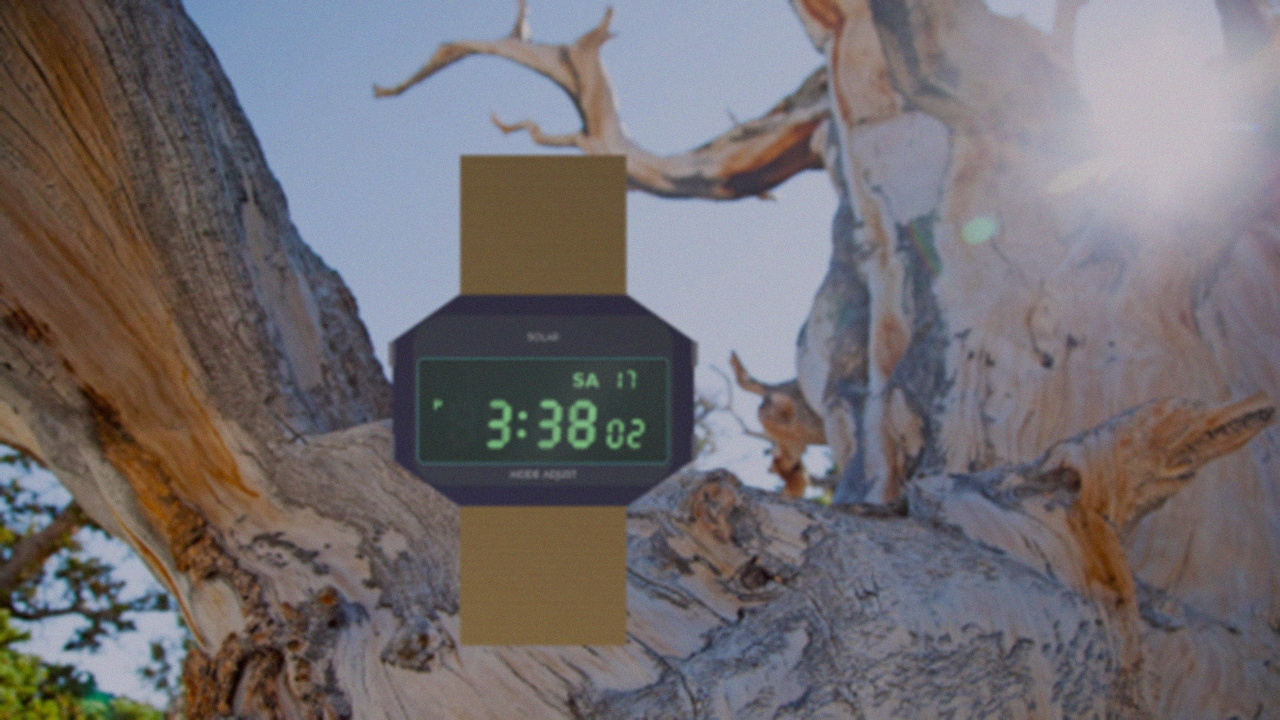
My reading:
3 h 38 min 02 s
